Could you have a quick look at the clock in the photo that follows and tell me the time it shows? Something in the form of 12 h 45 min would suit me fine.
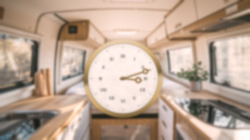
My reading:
3 h 12 min
